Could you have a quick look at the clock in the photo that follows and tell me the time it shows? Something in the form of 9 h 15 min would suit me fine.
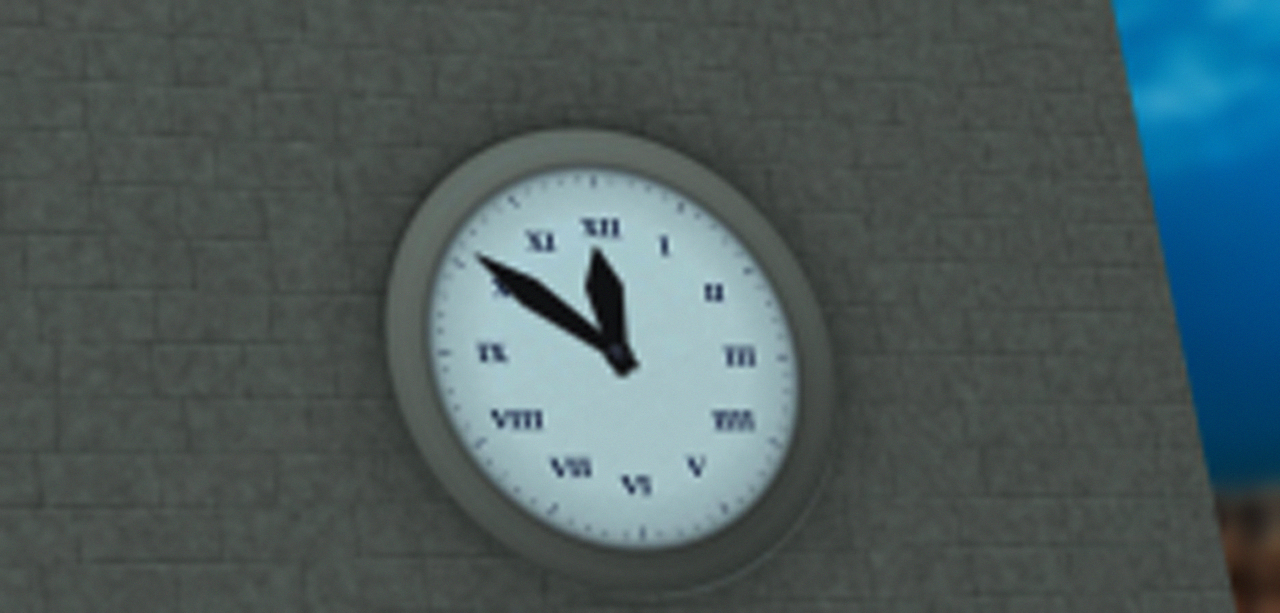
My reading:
11 h 51 min
